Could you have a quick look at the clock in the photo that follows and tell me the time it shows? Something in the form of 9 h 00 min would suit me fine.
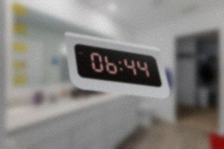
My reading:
6 h 44 min
